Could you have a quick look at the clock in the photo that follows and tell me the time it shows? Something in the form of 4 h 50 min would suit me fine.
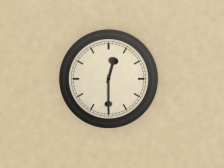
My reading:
12 h 30 min
